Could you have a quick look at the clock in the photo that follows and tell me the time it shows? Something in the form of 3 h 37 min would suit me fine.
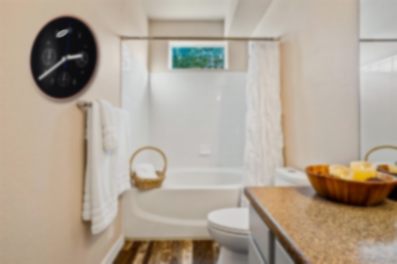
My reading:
2 h 39 min
